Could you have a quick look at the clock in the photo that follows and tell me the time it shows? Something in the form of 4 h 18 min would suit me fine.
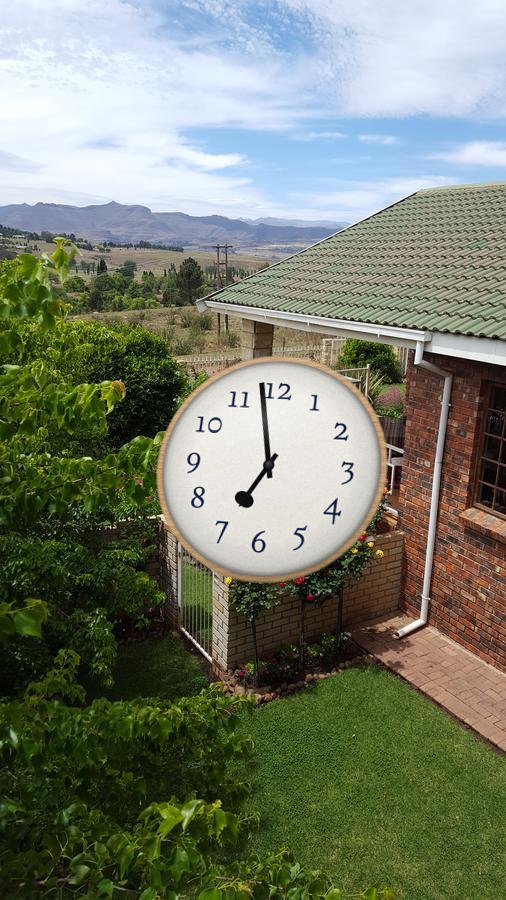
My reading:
6 h 58 min
